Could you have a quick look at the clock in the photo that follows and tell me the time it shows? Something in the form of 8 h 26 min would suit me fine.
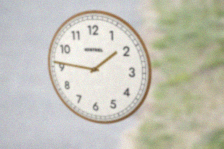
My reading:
1 h 46 min
